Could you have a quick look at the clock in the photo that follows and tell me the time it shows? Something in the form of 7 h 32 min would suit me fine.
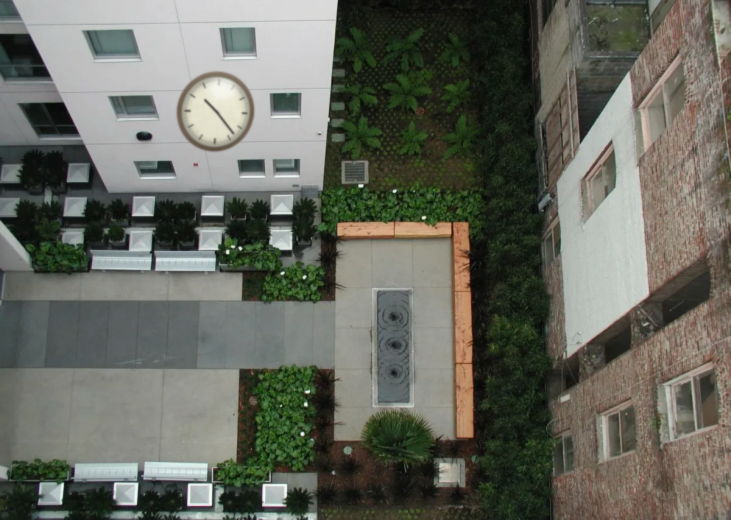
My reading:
10 h 23 min
